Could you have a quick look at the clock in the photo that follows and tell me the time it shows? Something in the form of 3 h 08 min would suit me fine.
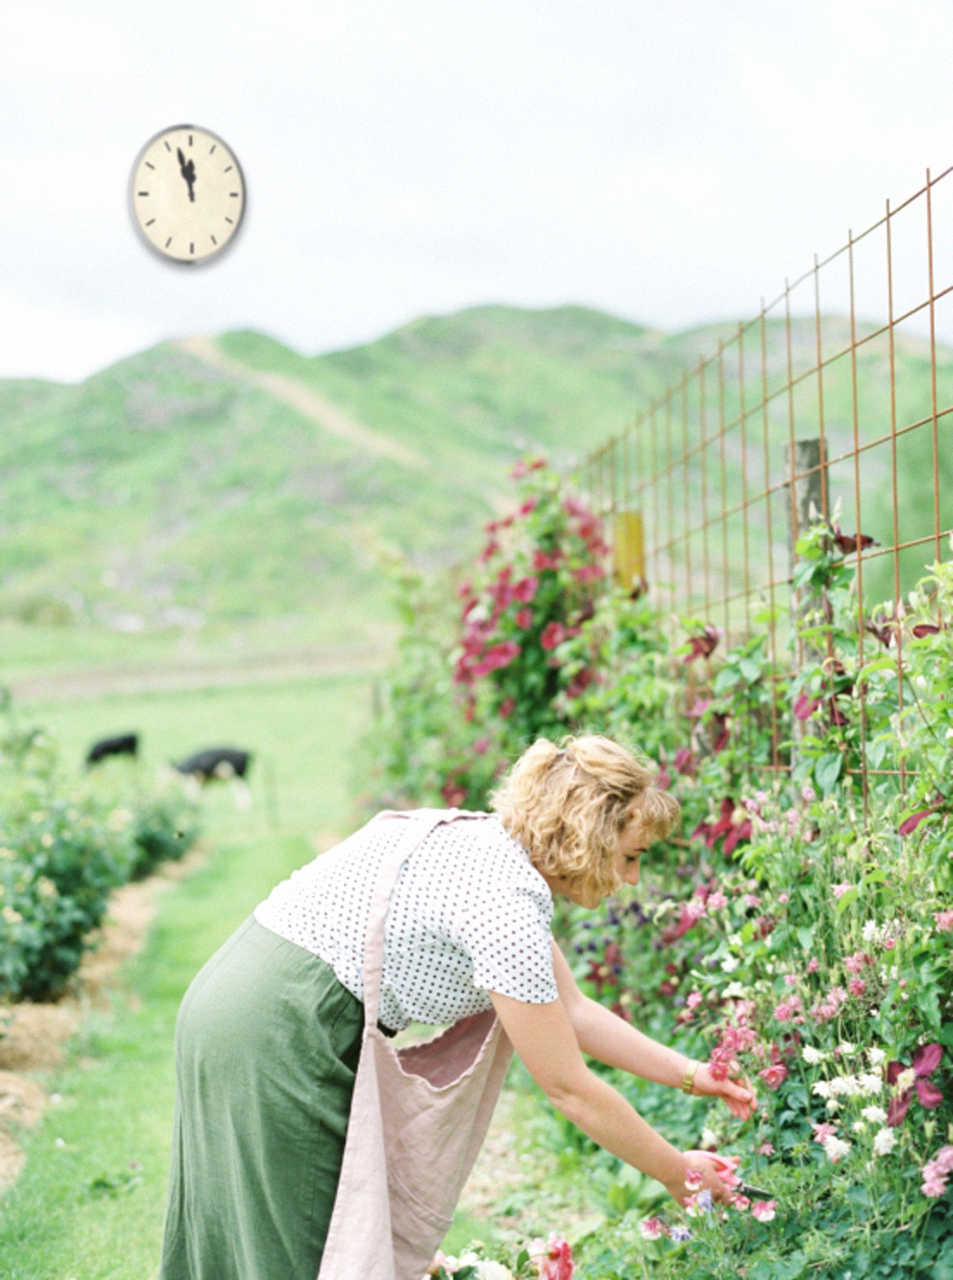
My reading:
11 h 57 min
